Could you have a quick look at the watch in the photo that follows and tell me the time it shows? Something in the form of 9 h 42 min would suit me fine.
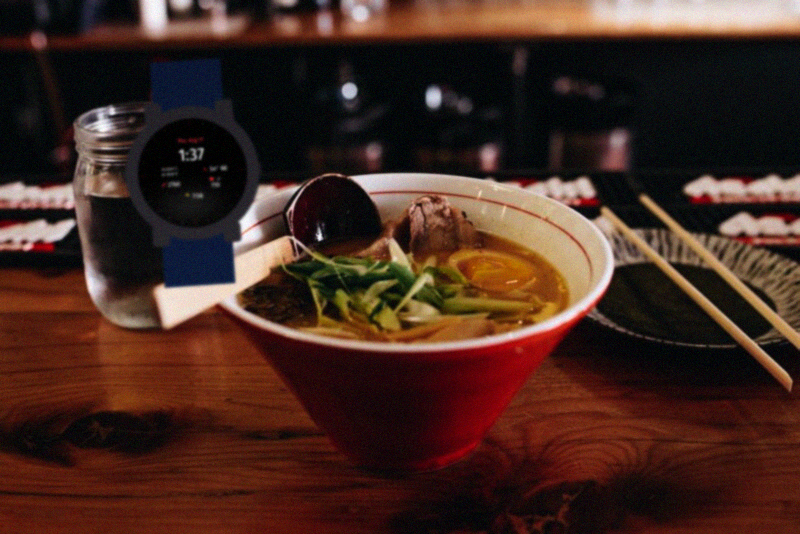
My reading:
1 h 37 min
